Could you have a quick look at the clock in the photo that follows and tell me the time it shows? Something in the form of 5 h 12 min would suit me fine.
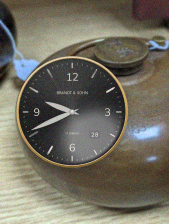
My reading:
9 h 41 min
